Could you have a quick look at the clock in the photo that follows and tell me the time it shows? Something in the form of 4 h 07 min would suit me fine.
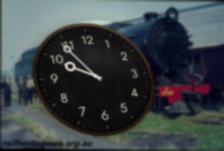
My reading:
9 h 54 min
